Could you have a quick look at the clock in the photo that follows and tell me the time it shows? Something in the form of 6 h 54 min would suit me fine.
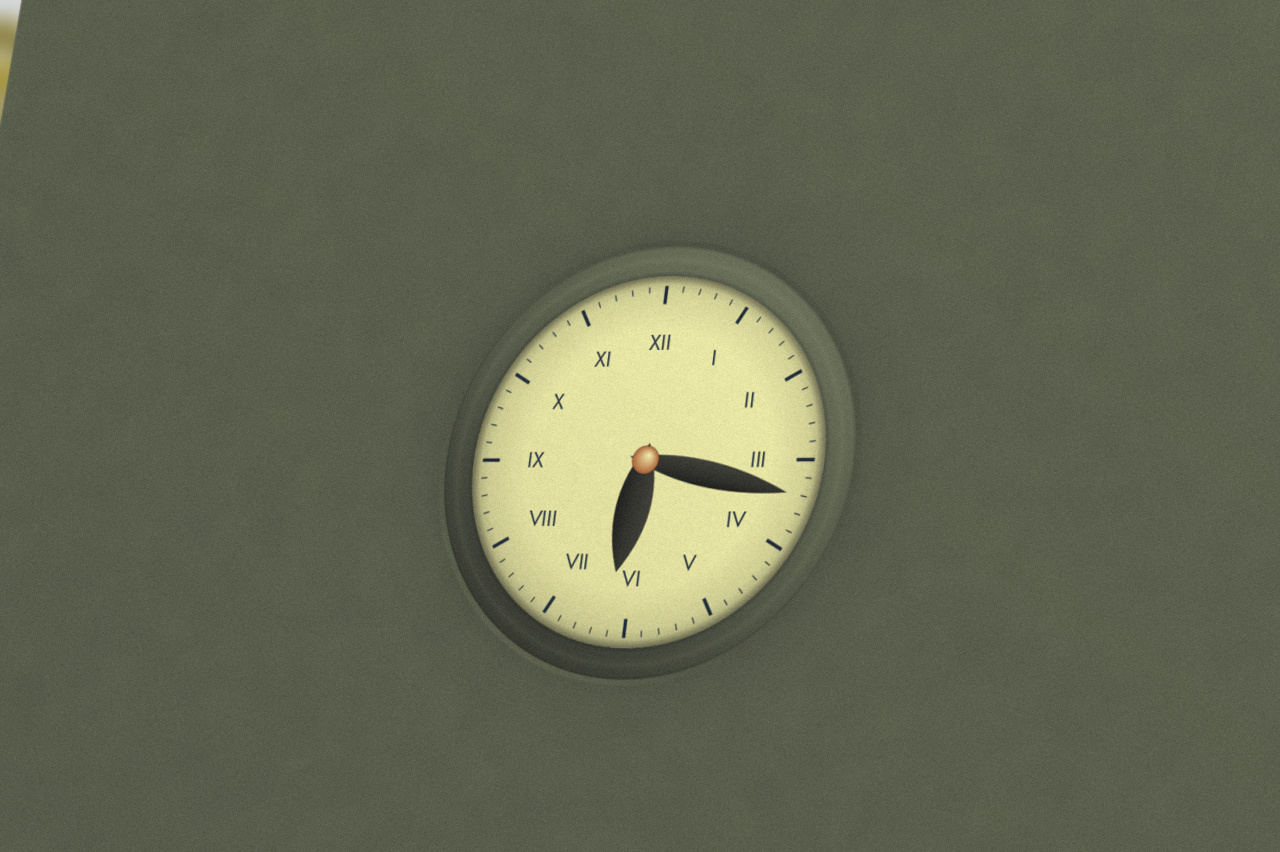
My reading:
6 h 17 min
